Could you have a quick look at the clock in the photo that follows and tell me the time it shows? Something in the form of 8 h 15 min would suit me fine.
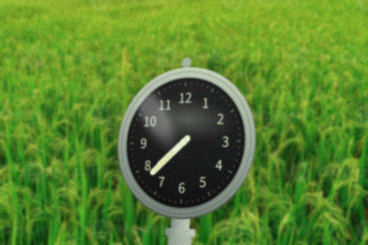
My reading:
7 h 38 min
